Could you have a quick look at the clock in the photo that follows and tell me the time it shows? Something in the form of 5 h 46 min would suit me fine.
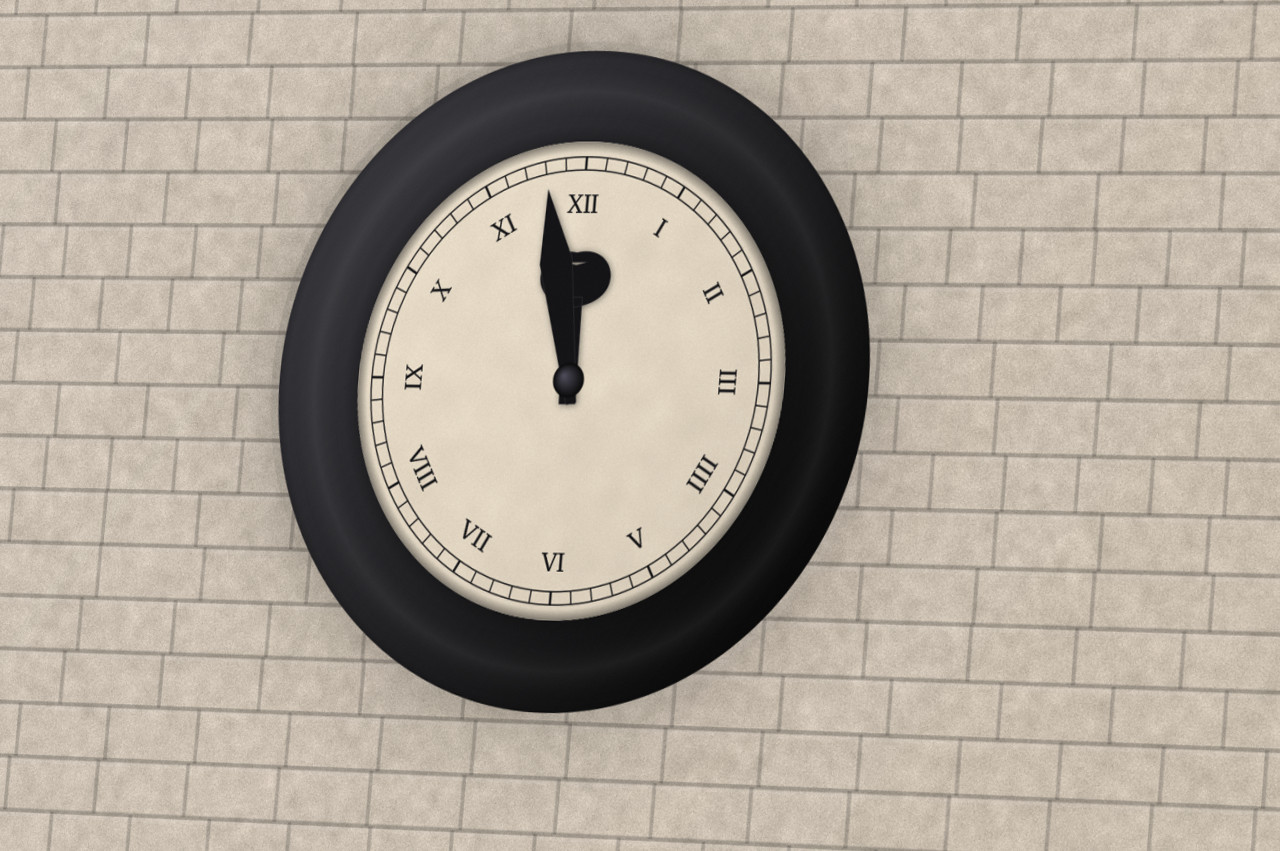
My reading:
11 h 58 min
